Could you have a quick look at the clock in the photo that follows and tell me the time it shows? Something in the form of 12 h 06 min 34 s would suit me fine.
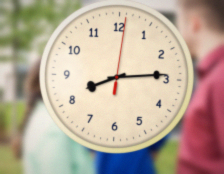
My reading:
8 h 14 min 01 s
